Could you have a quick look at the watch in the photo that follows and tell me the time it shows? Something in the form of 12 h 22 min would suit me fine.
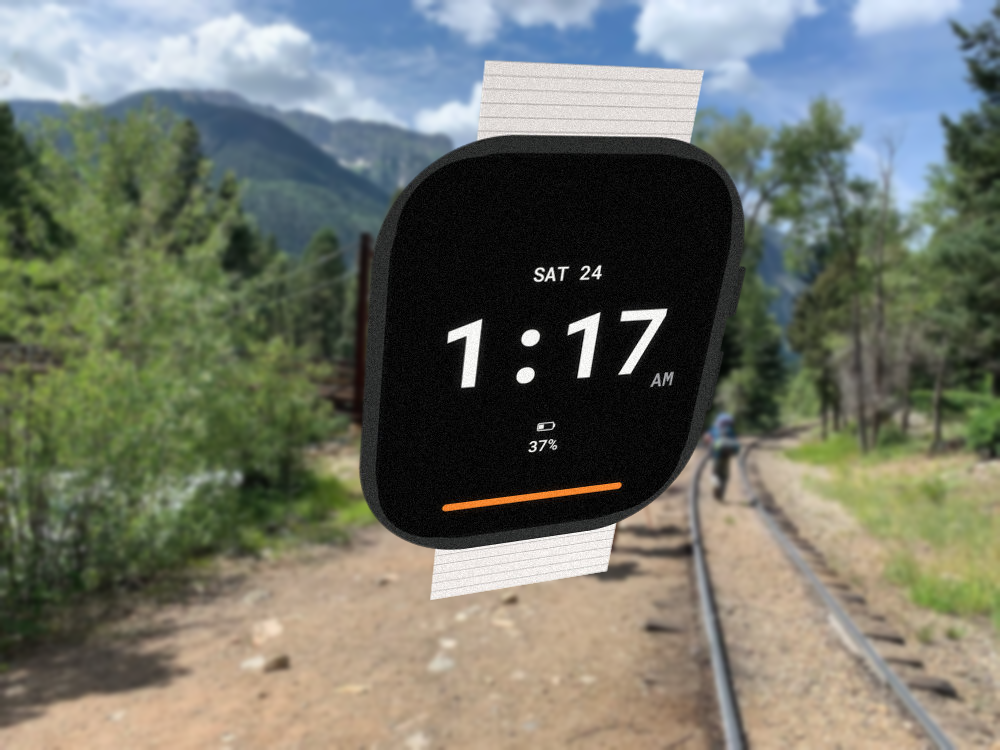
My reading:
1 h 17 min
